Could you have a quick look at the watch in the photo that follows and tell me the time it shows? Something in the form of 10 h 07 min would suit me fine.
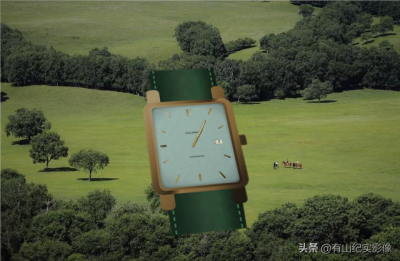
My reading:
1 h 05 min
